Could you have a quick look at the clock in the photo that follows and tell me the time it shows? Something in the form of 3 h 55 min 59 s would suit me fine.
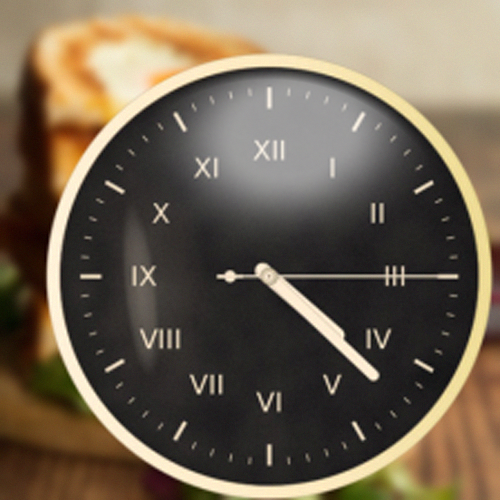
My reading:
4 h 22 min 15 s
